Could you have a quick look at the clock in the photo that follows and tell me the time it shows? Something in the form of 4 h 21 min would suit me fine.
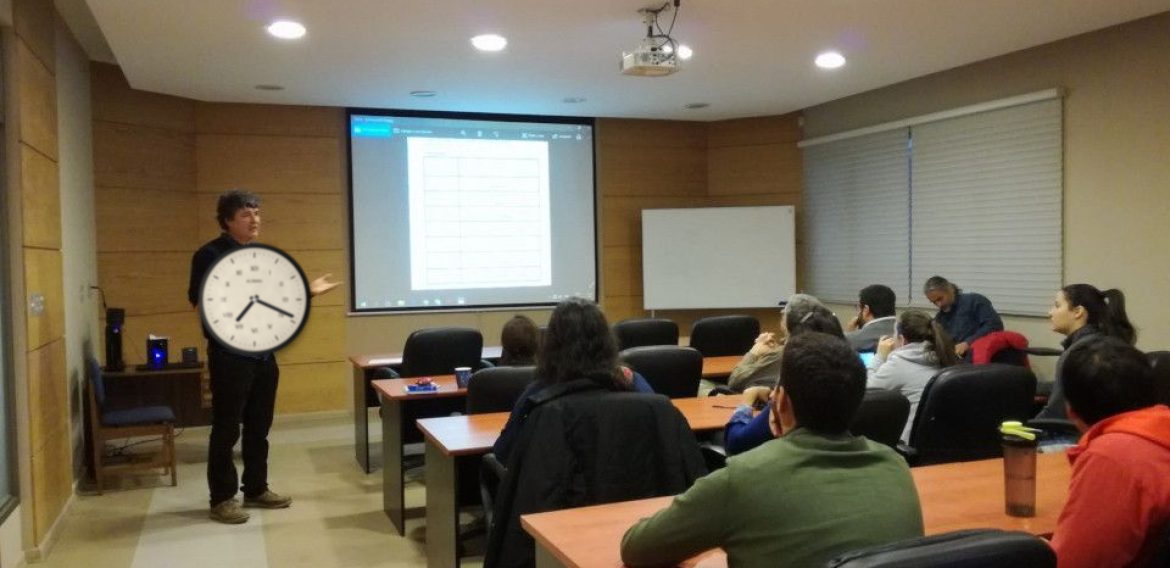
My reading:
7 h 19 min
